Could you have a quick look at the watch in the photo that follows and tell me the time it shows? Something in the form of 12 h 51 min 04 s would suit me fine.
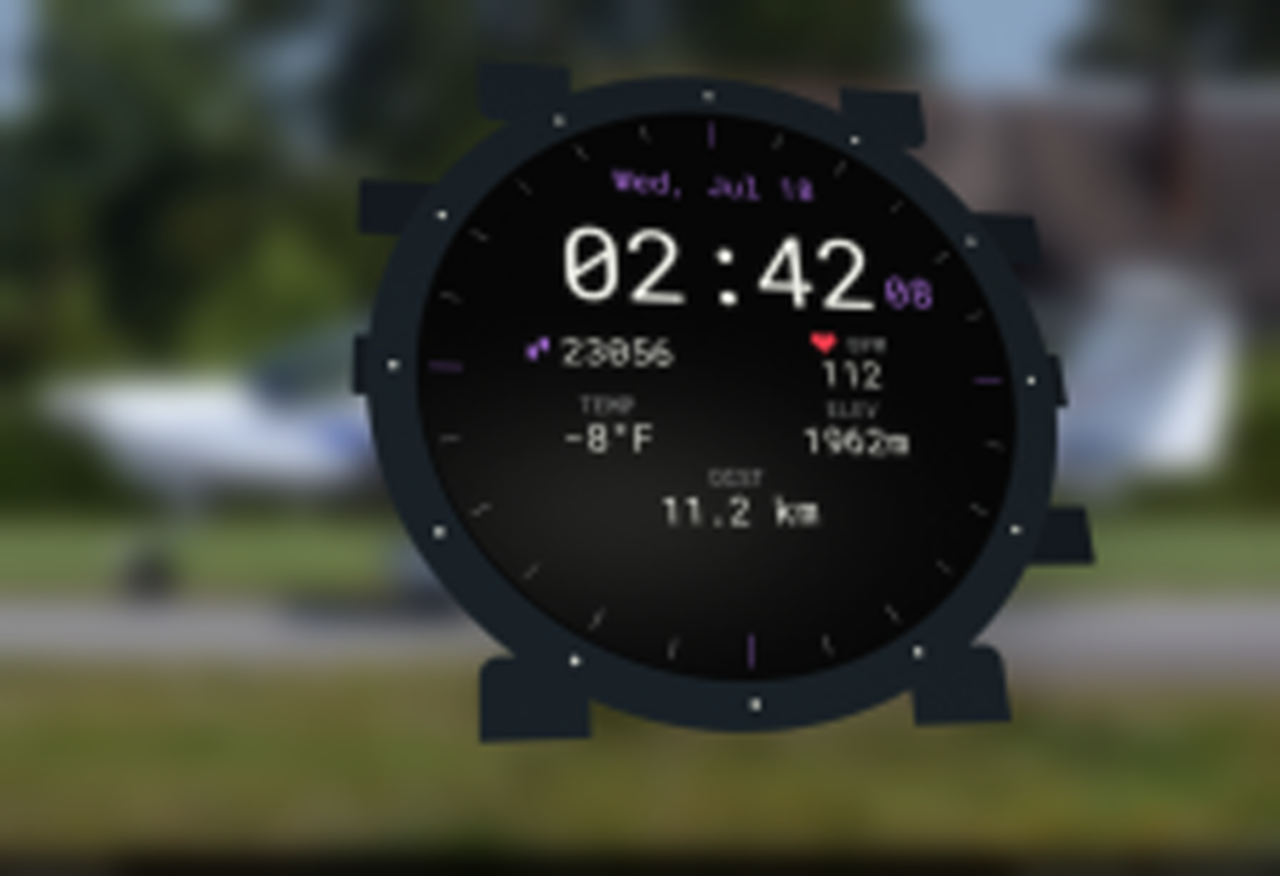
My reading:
2 h 42 min 08 s
